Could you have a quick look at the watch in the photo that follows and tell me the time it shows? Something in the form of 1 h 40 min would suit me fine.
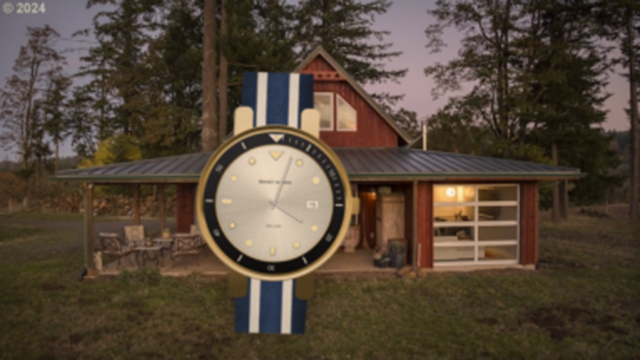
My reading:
4 h 03 min
